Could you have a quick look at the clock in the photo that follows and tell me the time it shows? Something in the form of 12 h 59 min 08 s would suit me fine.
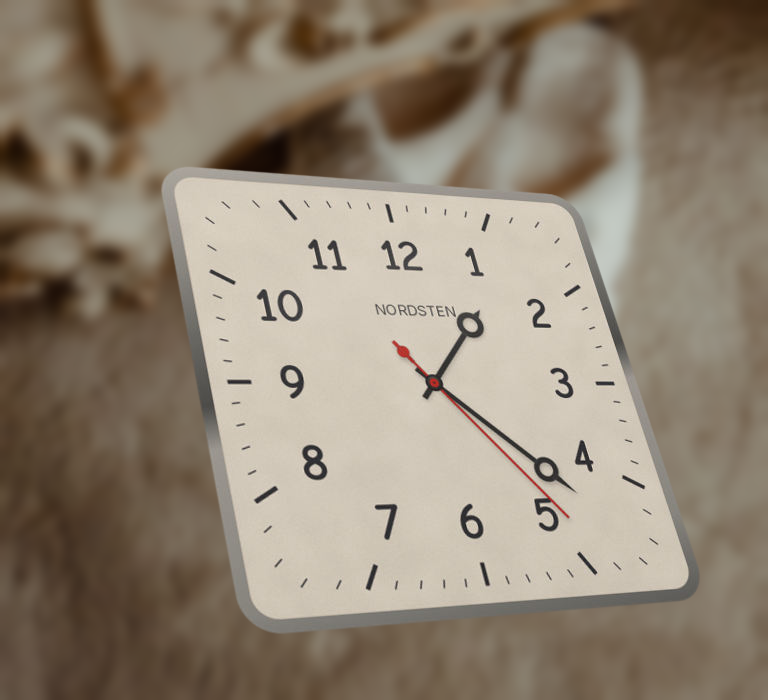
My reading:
1 h 22 min 24 s
